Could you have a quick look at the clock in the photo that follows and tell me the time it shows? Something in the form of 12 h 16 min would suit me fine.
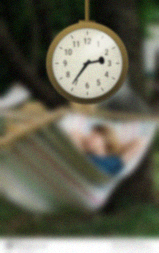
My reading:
2 h 36 min
